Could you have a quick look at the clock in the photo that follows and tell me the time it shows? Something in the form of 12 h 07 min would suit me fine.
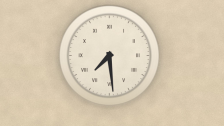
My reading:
7 h 29 min
